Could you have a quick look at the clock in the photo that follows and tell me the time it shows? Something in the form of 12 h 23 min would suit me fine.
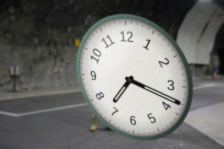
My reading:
7 h 18 min
